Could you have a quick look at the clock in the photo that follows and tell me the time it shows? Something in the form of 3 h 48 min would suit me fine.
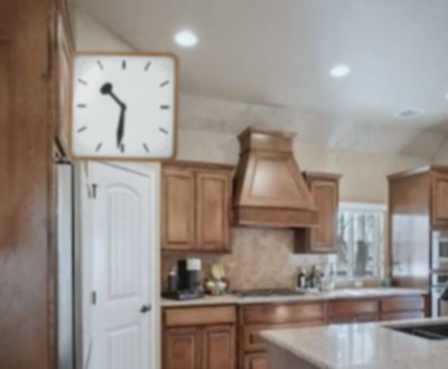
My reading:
10 h 31 min
